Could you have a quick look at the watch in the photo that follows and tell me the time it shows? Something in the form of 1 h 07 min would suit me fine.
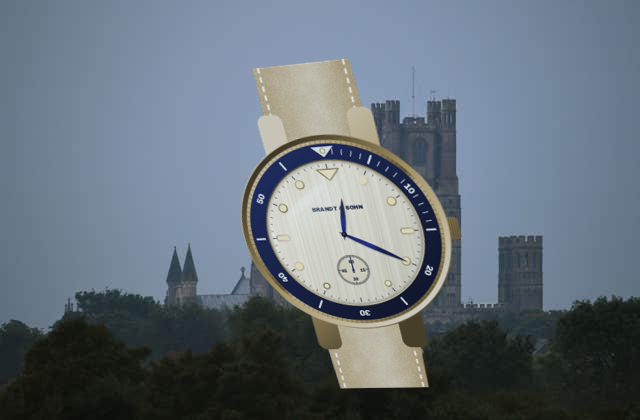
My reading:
12 h 20 min
